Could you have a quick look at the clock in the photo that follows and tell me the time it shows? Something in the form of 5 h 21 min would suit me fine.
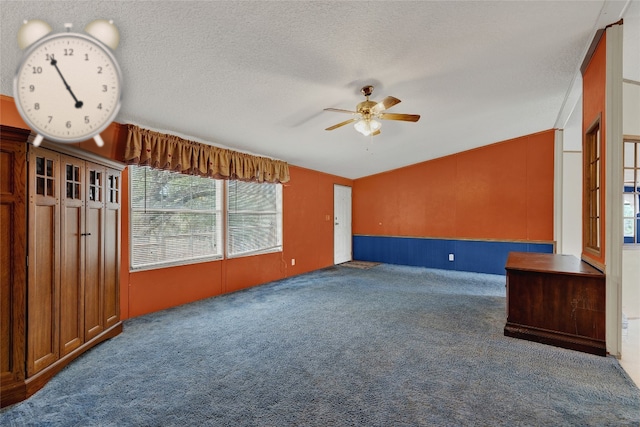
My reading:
4 h 55 min
